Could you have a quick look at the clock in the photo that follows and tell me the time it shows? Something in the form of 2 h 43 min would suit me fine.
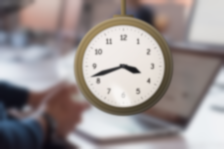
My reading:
3 h 42 min
